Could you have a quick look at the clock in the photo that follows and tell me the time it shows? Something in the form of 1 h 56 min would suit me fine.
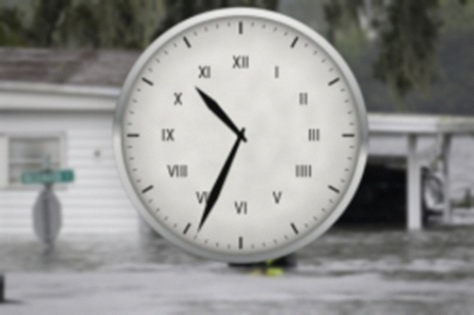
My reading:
10 h 34 min
